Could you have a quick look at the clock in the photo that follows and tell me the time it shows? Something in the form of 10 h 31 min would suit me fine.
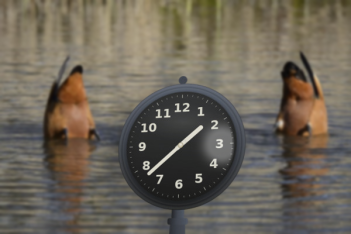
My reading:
1 h 38 min
